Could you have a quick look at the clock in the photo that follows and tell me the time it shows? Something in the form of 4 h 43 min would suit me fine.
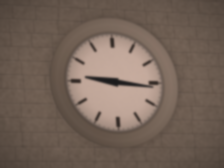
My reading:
9 h 16 min
